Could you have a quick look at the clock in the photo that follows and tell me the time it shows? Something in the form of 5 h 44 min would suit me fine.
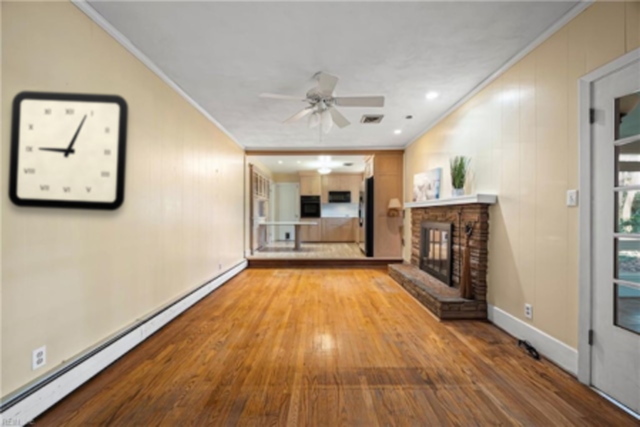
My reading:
9 h 04 min
